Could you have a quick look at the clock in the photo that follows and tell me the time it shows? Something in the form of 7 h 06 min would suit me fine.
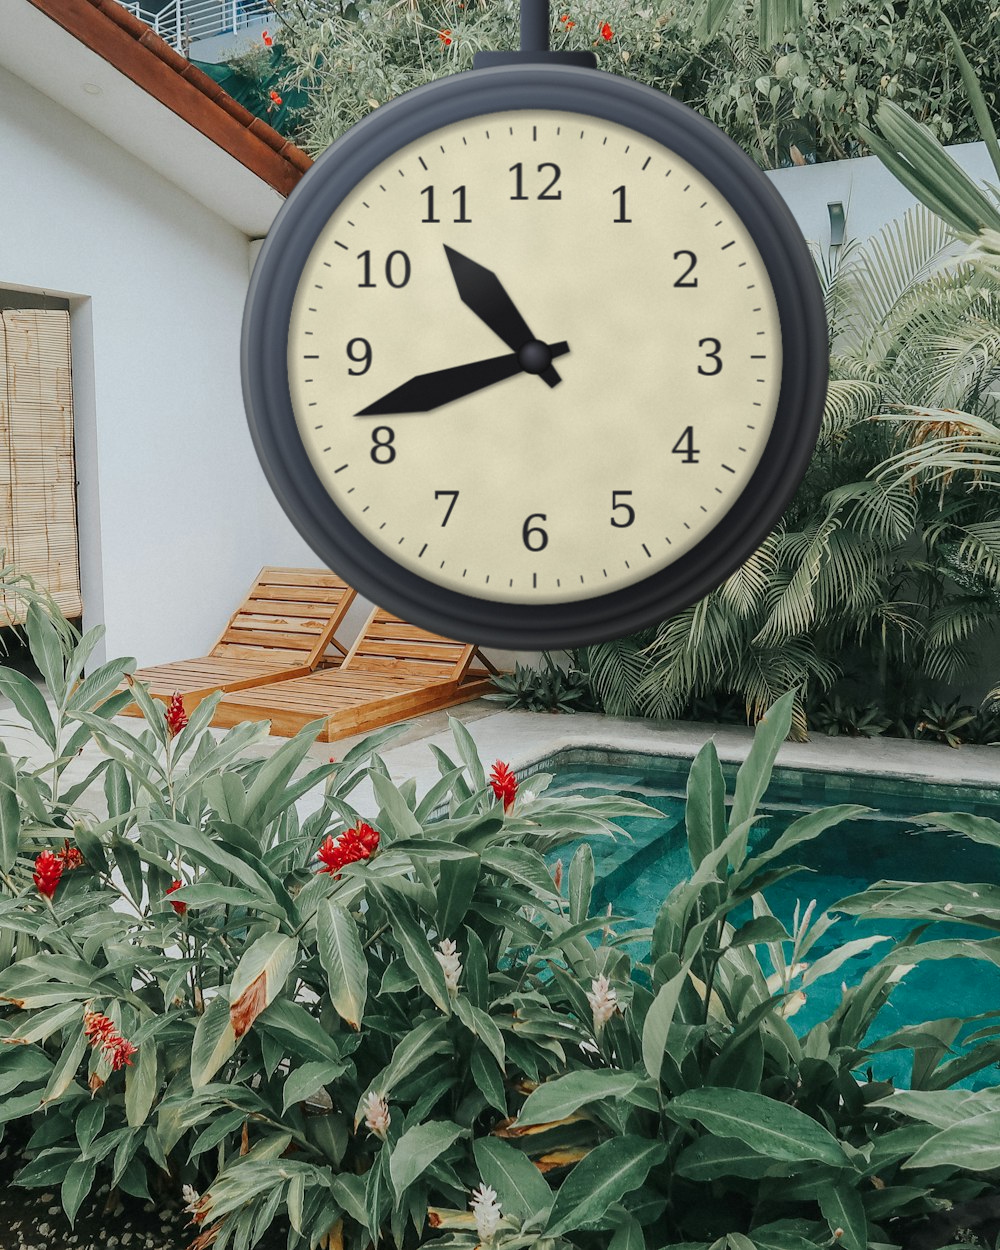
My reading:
10 h 42 min
